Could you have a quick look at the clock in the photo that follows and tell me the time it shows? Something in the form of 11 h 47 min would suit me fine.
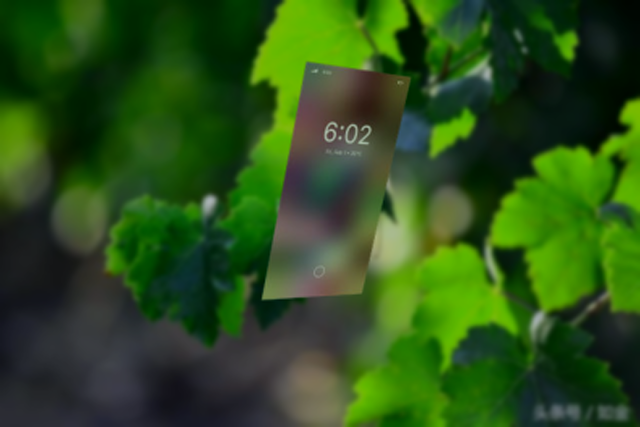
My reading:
6 h 02 min
